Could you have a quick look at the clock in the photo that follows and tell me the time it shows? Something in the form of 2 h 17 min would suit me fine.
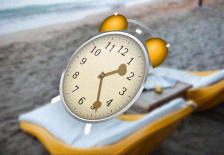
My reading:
1 h 24 min
